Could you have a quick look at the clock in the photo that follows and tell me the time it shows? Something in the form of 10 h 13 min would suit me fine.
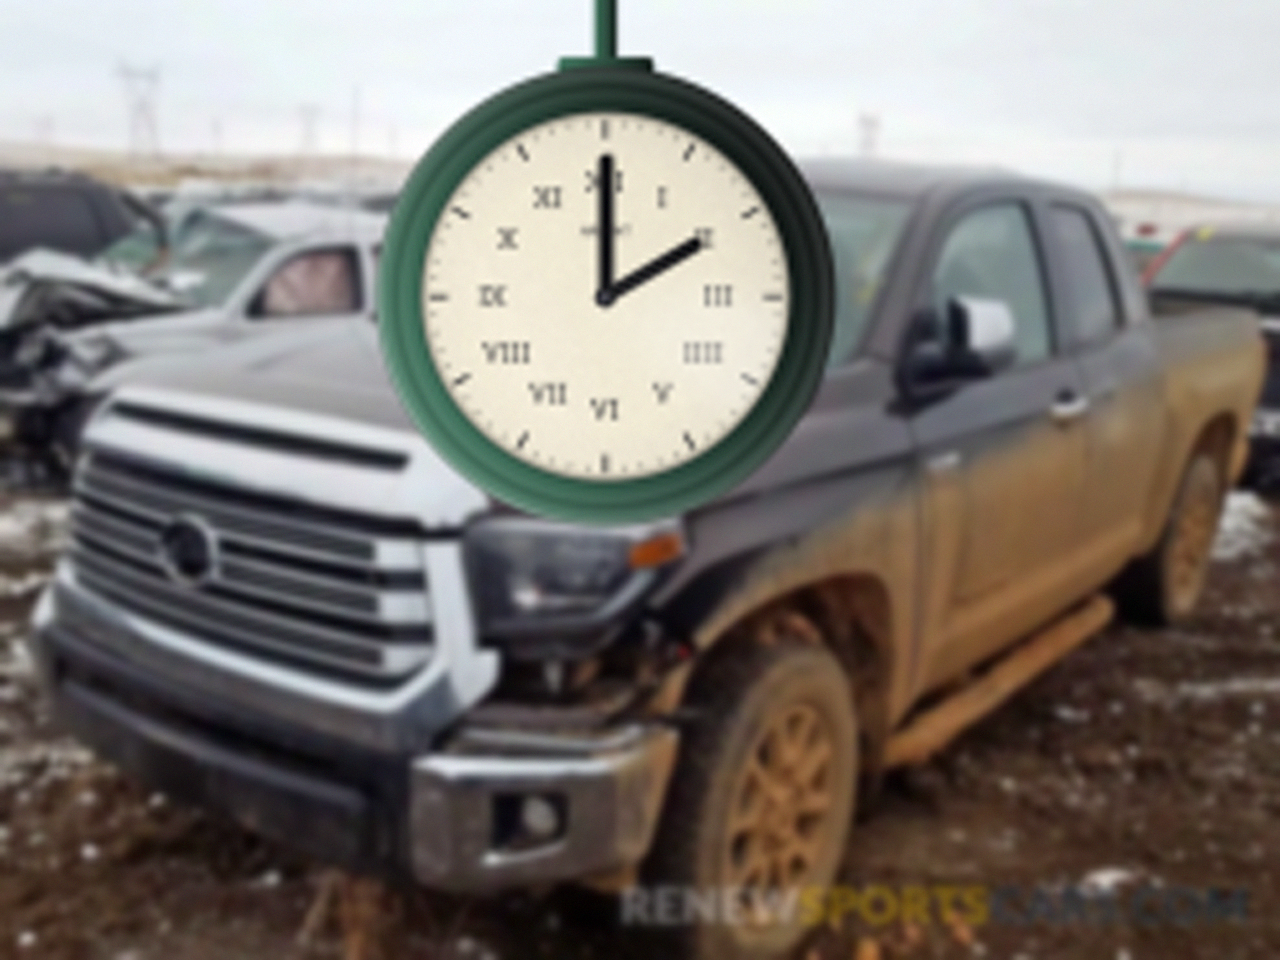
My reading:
2 h 00 min
